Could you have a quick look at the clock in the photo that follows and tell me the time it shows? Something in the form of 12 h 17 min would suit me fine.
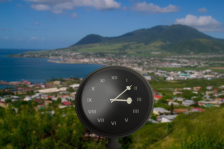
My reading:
3 h 08 min
